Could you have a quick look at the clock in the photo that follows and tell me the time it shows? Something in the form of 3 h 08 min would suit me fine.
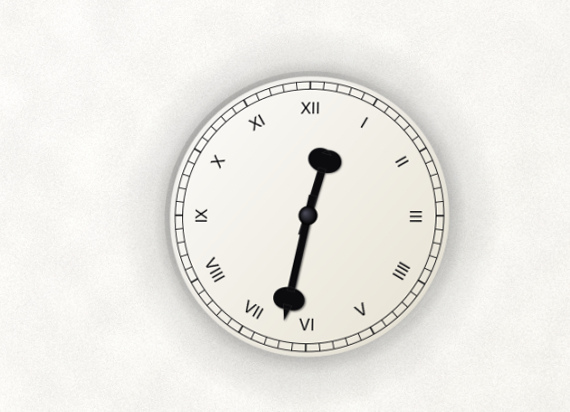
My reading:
12 h 32 min
